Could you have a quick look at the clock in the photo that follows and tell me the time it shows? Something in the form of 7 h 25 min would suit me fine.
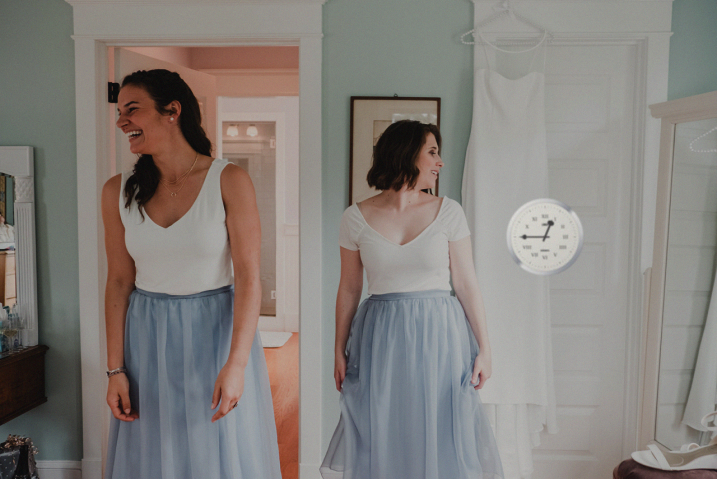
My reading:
12 h 45 min
